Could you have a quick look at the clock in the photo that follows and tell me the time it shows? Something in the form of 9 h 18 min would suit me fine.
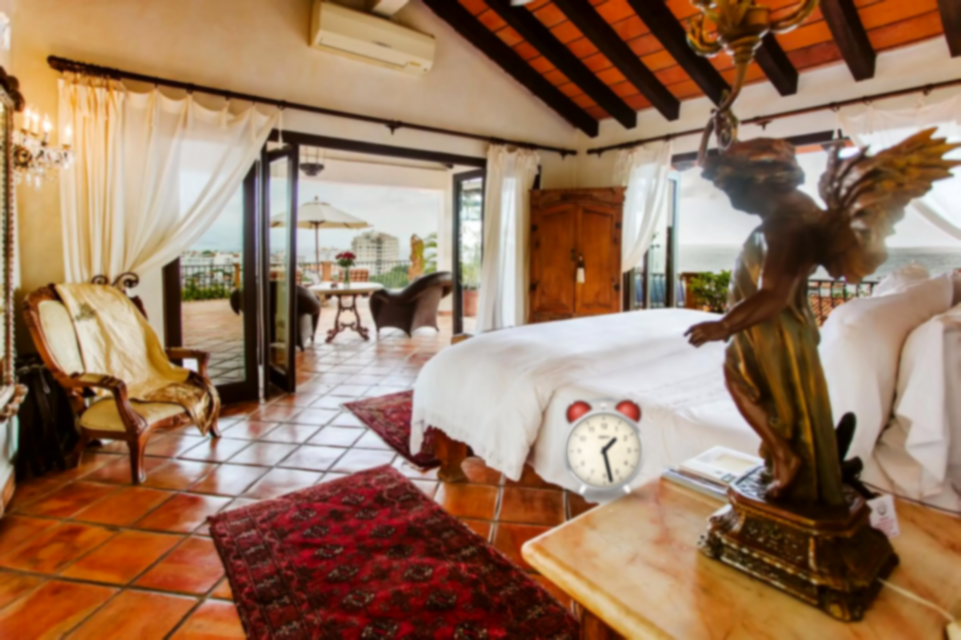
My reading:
1 h 28 min
